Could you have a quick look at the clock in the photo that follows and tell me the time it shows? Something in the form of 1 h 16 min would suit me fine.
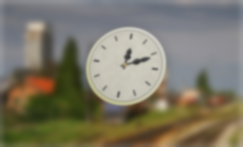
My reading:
12 h 11 min
